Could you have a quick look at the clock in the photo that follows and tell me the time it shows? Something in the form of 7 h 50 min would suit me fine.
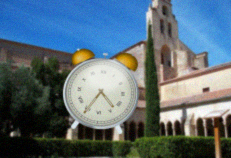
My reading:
4 h 35 min
